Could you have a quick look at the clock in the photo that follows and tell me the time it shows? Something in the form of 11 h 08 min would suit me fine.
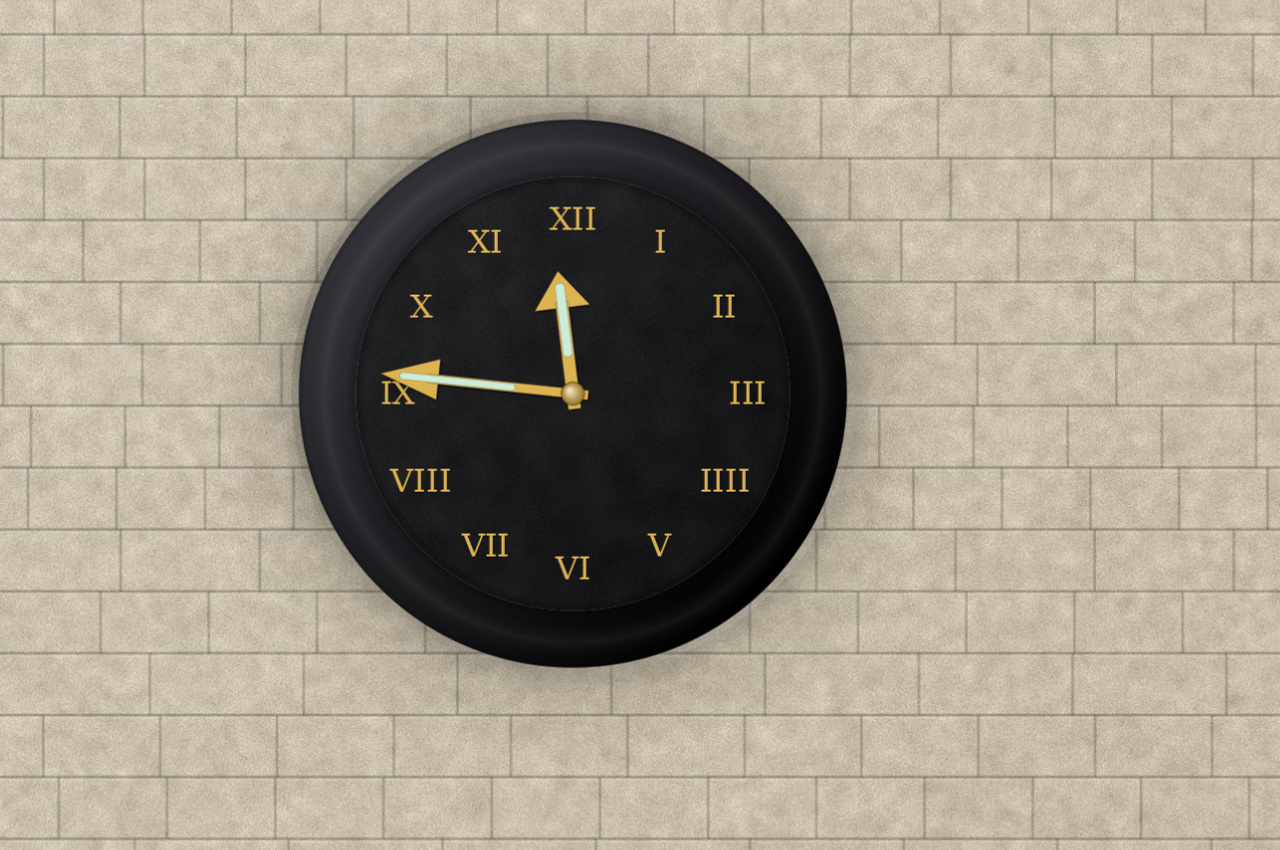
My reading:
11 h 46 min
